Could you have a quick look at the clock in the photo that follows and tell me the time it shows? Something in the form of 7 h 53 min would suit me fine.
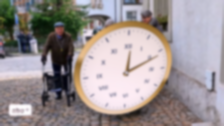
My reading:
12 h 11 min
